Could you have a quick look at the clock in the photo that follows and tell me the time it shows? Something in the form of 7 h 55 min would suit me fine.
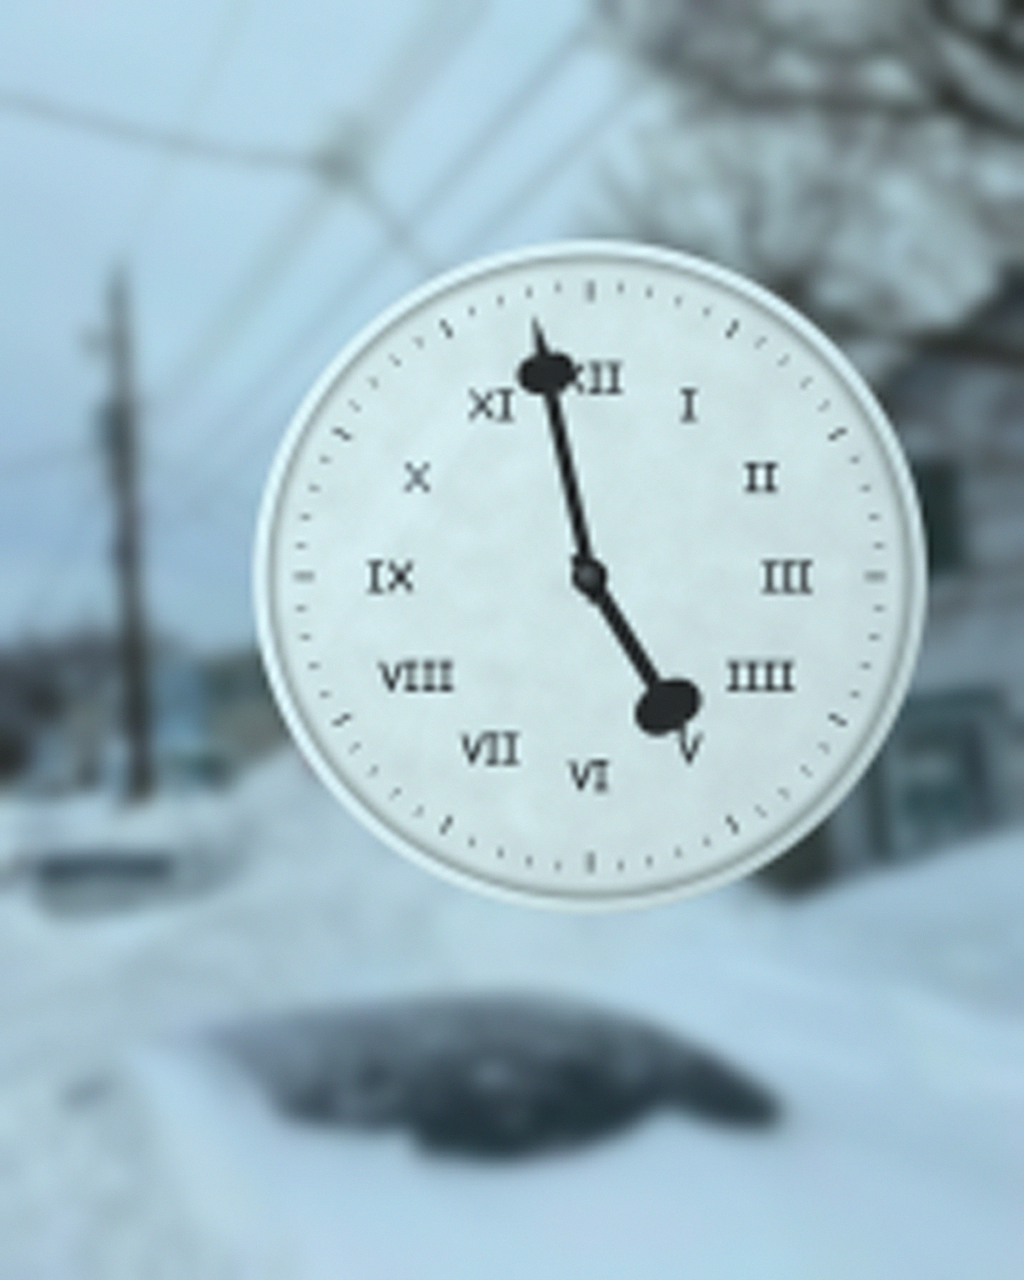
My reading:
4 h 58 min
